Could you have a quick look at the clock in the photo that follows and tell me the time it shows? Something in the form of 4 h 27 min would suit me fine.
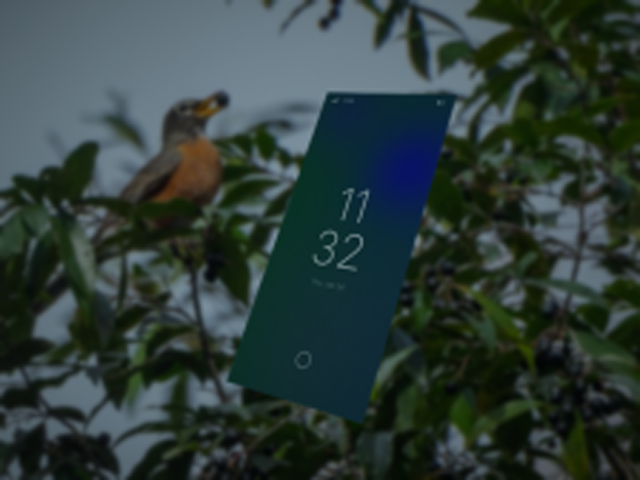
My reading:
11 h 32 min
